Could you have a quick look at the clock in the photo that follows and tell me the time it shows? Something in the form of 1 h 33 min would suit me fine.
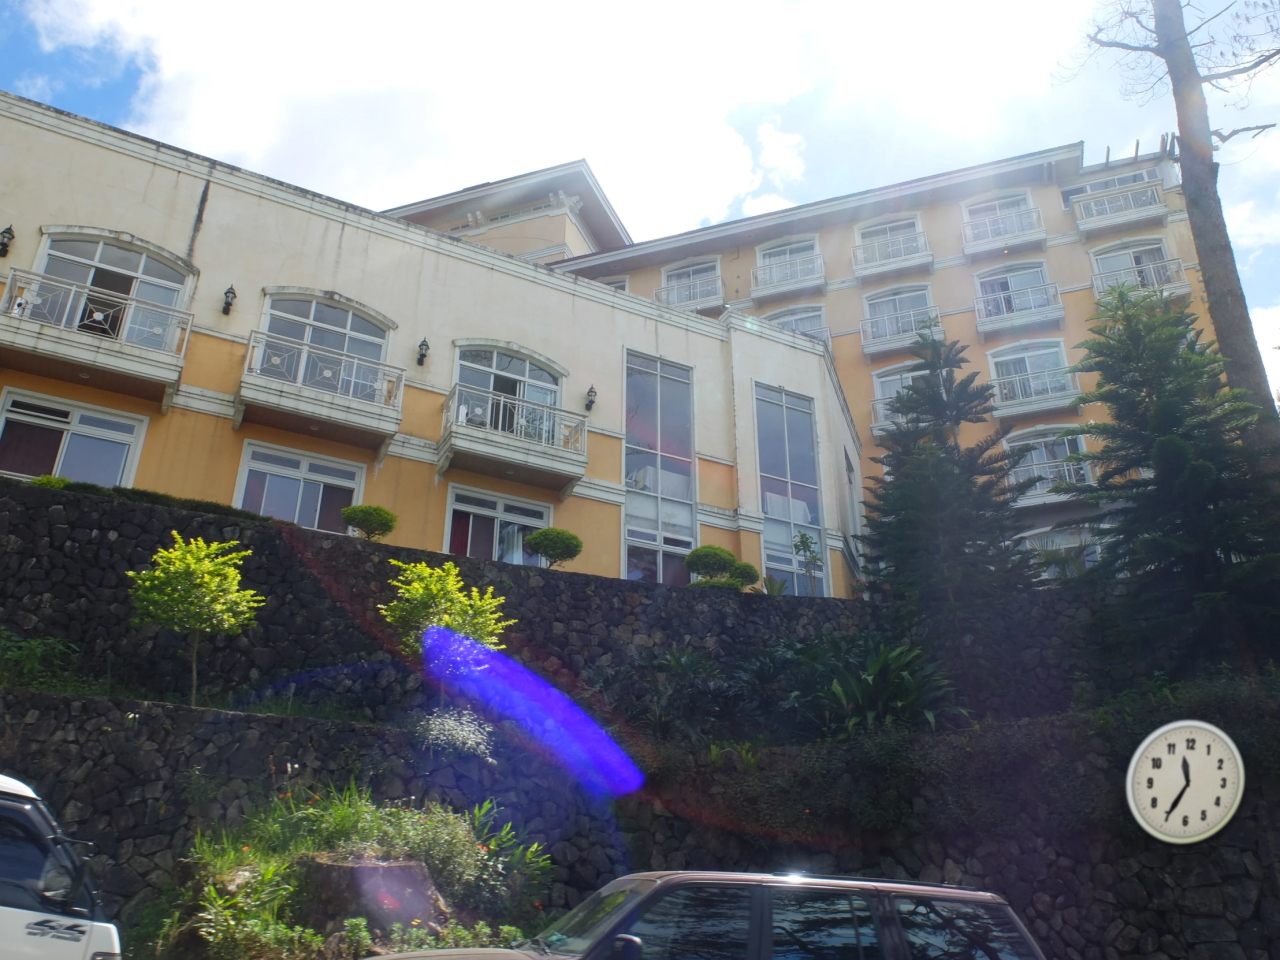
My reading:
11 h 35 min
